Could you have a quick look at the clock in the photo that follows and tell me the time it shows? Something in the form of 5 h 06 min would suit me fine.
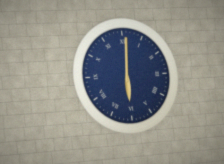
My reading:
6 h 01 min
